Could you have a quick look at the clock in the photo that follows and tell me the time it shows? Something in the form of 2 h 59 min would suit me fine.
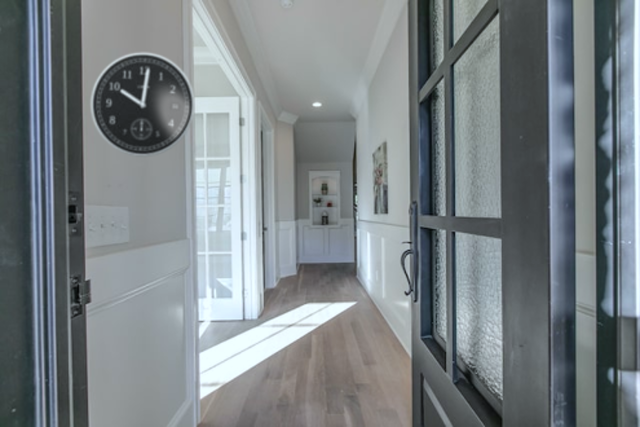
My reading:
10 h 01 min
